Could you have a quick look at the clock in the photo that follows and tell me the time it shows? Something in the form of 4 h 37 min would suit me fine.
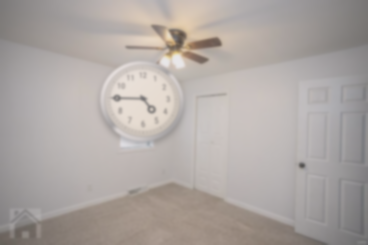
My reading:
4 h 45 min
